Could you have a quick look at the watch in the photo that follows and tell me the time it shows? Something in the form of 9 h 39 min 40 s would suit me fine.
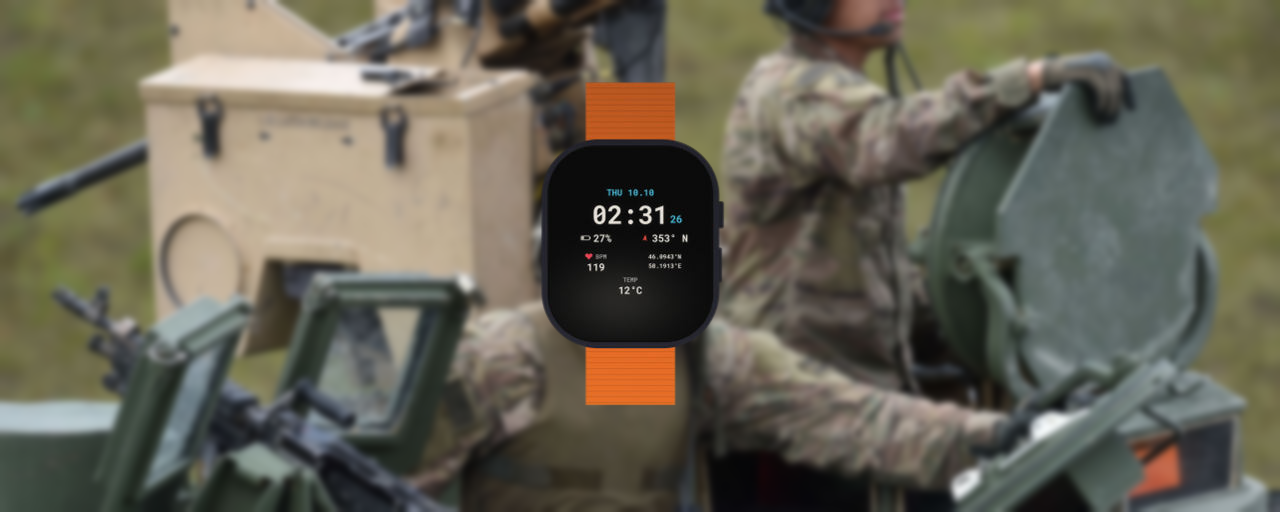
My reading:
2 h 31 min 26 s
